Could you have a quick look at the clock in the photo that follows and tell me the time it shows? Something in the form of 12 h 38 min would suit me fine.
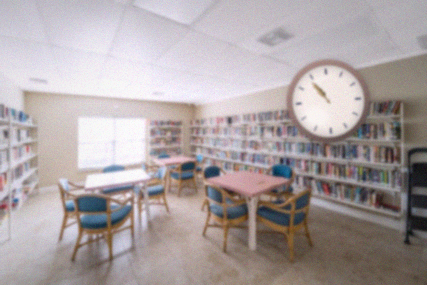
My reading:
10 h 54 min
